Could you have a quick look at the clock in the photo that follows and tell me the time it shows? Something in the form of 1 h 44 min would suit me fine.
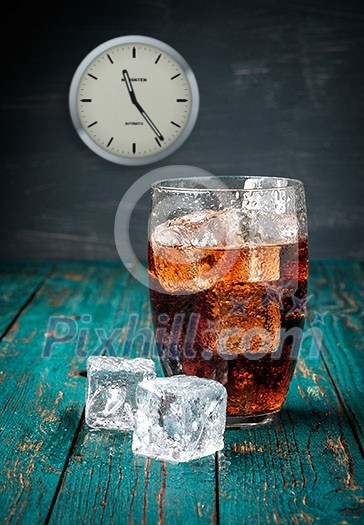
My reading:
11 h 24 min
